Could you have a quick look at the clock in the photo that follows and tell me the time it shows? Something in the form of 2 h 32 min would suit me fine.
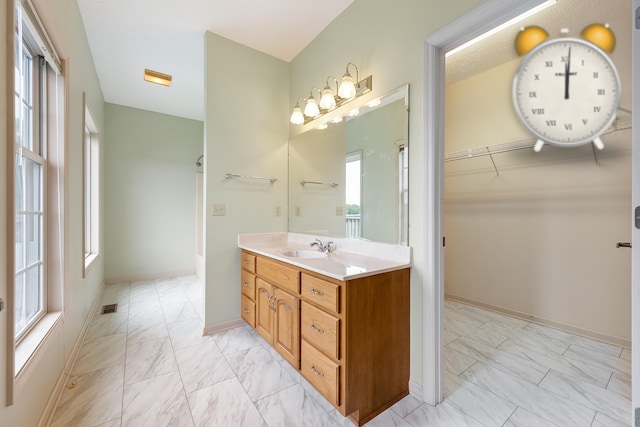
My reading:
12 h 01 min
